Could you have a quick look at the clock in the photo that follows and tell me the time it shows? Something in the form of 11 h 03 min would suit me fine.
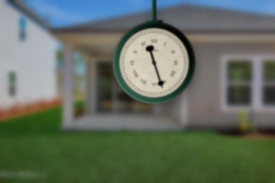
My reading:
11 h 27 min
